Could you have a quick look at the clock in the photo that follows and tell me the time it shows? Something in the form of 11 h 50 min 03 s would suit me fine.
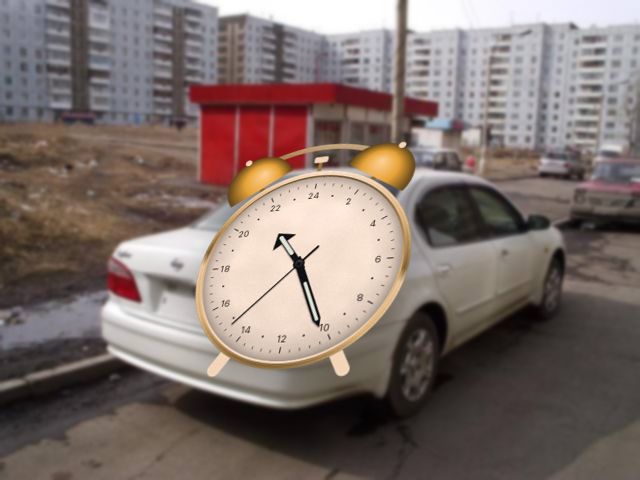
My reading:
21 h 25 min 37 s
